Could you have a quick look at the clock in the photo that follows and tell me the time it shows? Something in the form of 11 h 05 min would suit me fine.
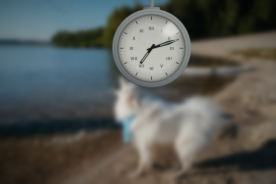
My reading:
7 h 12 min
